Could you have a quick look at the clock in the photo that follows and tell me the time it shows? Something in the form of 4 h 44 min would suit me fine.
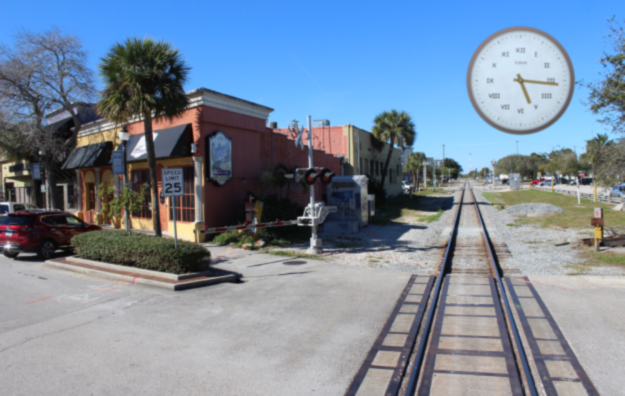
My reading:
5 h 16 min
